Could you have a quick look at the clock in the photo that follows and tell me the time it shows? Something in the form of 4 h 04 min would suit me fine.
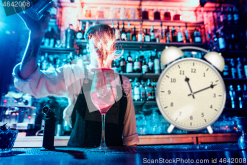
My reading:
11 h 11 min
